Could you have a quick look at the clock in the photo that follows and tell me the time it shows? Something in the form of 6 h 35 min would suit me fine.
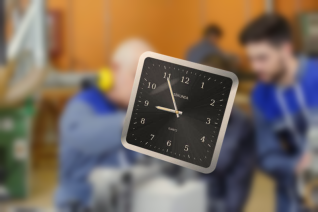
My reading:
8 h 55 min
